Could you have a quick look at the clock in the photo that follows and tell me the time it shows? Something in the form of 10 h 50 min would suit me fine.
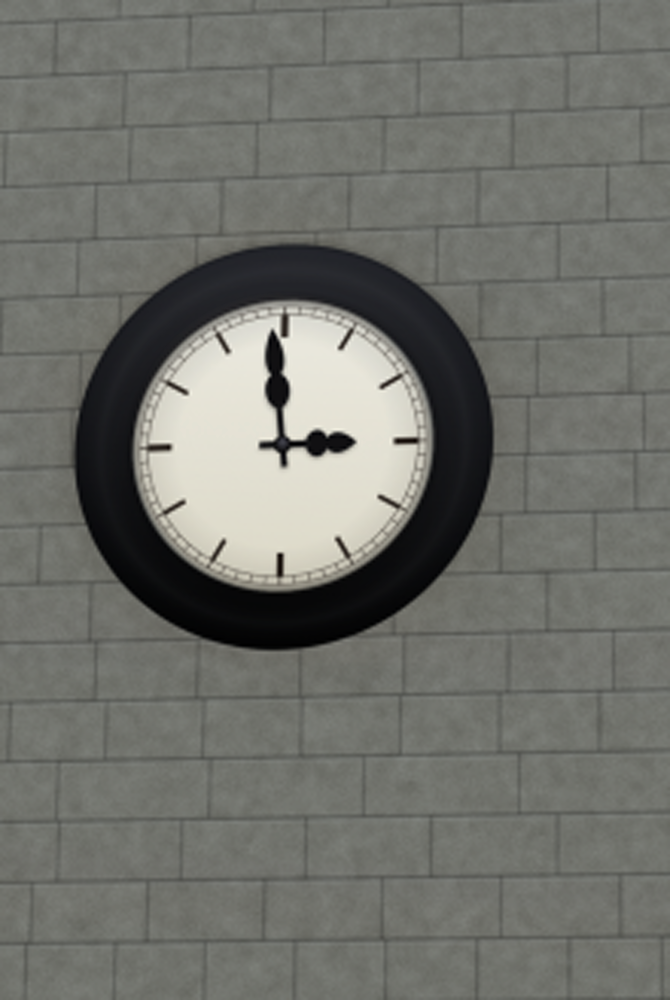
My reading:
2 h 59 min
